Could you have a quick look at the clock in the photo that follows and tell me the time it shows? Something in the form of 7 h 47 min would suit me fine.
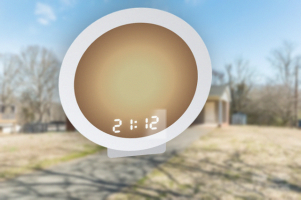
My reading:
21 h 12 min
